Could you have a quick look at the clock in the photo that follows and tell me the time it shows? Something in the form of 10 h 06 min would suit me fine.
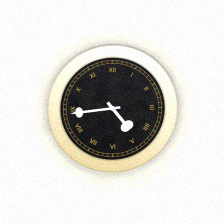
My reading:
4 h 44 min
